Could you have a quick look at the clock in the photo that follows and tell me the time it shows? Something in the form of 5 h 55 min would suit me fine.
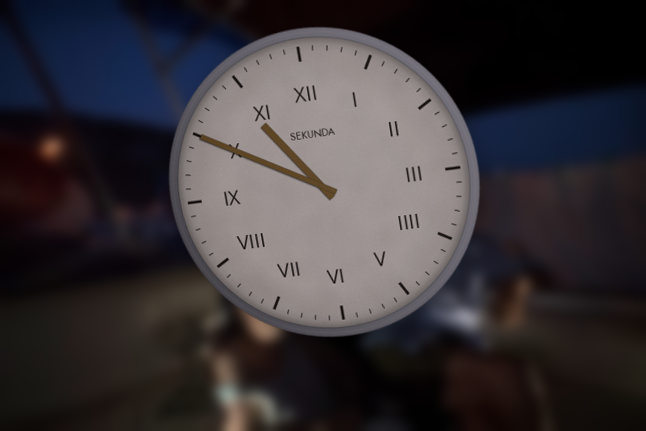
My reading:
10 h 50 min
